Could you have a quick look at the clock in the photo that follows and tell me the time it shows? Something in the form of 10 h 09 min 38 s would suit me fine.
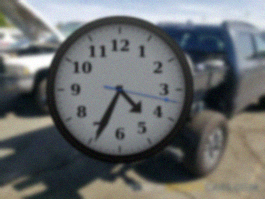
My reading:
4 h 34 min 17 s
